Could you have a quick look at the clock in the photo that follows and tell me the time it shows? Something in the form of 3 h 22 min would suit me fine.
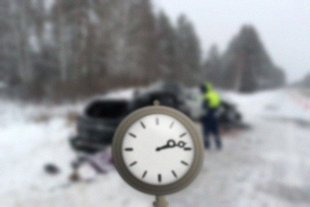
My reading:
2 h 13 min
